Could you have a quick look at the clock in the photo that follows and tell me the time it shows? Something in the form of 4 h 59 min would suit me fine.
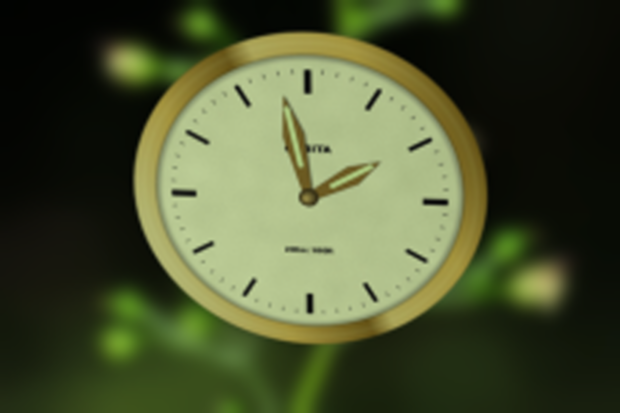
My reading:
1 h 58 min
